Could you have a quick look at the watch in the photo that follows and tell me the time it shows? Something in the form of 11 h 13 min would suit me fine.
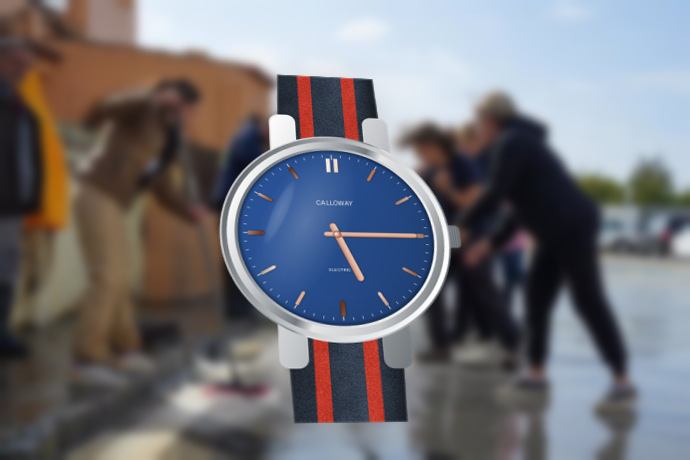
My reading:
5 h 15 min
